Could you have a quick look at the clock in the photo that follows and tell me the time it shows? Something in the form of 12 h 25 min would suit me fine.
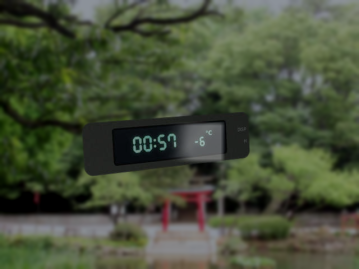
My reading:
0 h 57 min
